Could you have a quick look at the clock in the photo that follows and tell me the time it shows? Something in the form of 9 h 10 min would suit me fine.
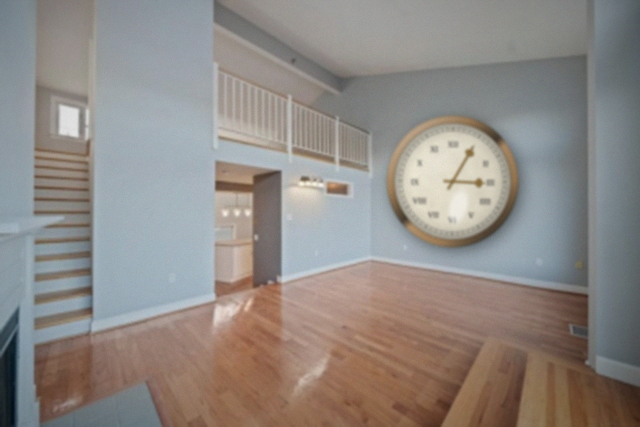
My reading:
3 h 05 min
